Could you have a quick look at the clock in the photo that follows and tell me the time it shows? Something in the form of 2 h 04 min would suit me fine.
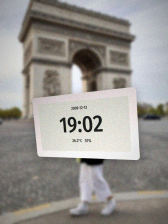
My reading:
19 h 02 min
